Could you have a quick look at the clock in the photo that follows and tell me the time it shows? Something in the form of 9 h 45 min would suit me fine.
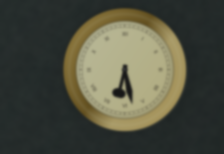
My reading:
6 h 28 min
